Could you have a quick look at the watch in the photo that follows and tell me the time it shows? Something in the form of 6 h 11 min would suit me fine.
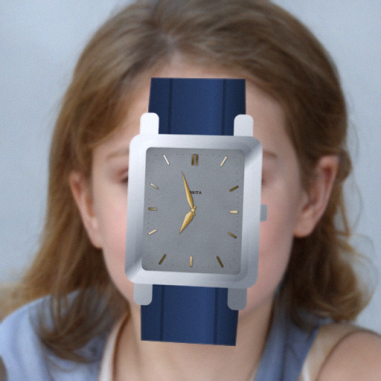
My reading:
6 h 57 min
